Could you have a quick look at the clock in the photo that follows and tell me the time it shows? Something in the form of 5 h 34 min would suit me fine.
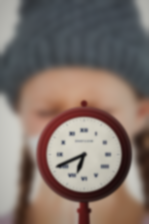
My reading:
6 h 41 min
